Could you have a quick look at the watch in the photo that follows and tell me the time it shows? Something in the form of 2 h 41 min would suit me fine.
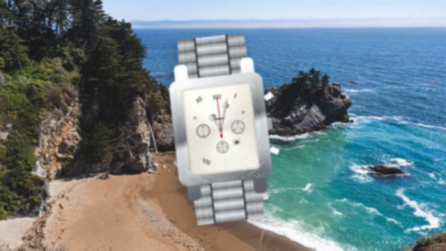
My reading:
11 h 03 min
